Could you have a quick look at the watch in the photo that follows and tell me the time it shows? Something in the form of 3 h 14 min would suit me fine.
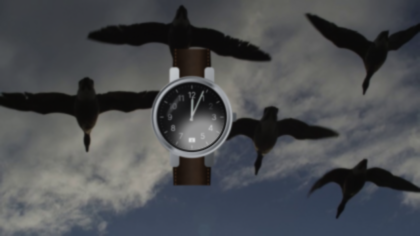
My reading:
12 h 04 min
